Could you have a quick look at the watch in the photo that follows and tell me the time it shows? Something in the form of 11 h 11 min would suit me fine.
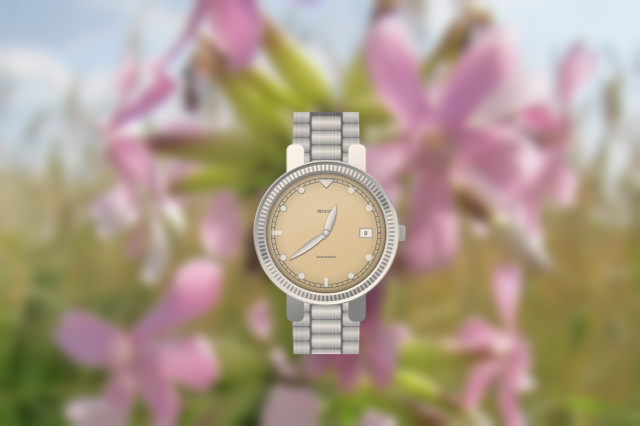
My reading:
12 h 39 min
